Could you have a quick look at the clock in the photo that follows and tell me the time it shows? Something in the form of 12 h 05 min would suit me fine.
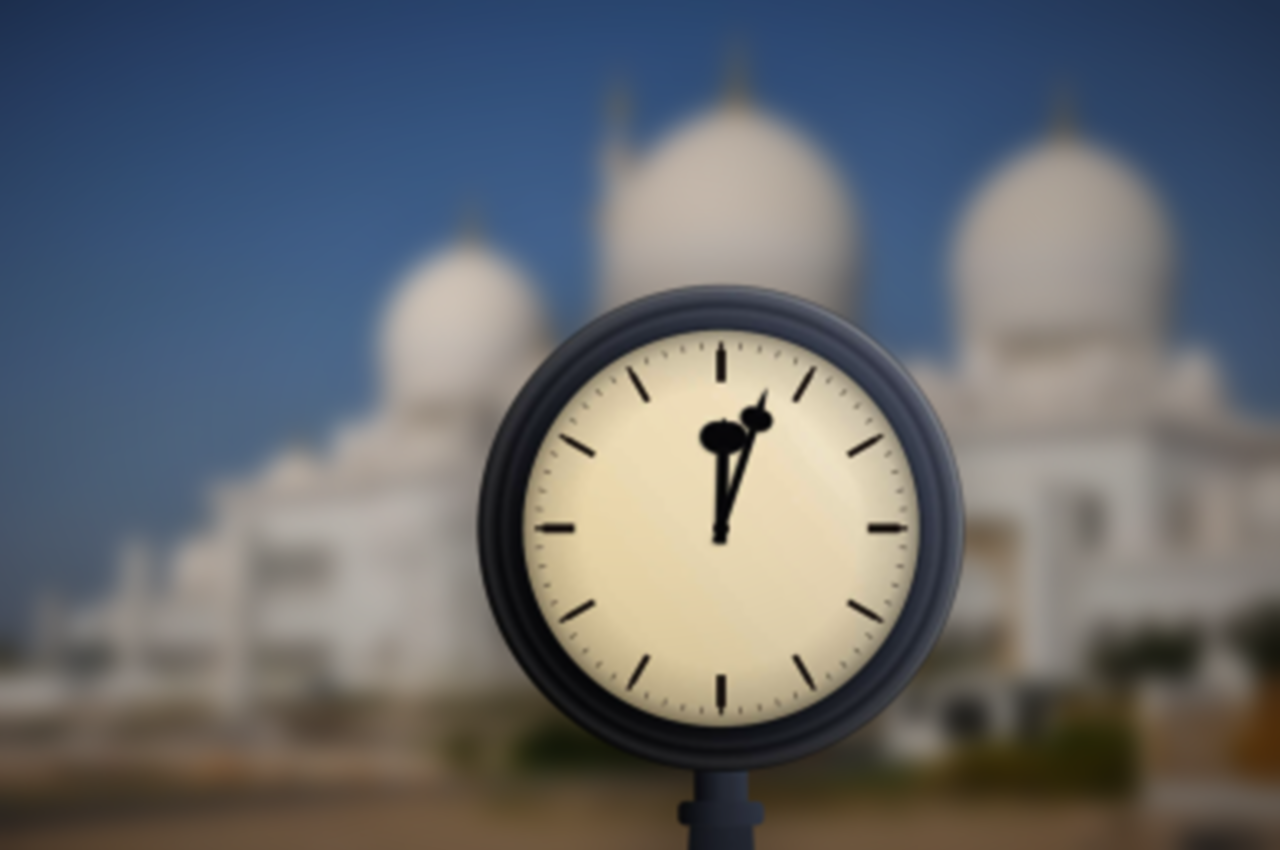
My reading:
12 h 03 min
